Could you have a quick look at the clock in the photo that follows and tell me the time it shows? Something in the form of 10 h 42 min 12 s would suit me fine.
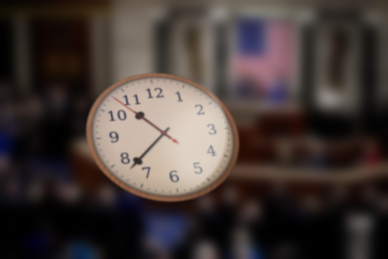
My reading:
10 h 37 min 53 s
